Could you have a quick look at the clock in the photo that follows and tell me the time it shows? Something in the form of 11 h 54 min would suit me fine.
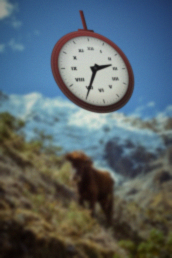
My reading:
2 h 35 min
